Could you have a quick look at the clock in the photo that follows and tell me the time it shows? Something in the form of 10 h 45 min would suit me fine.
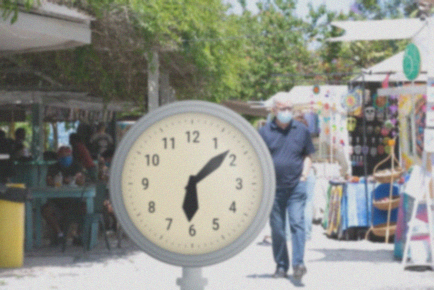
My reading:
6 h 08 min
